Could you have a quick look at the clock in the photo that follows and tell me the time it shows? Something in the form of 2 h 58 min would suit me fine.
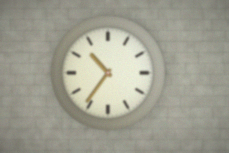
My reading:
10 h 36 min
